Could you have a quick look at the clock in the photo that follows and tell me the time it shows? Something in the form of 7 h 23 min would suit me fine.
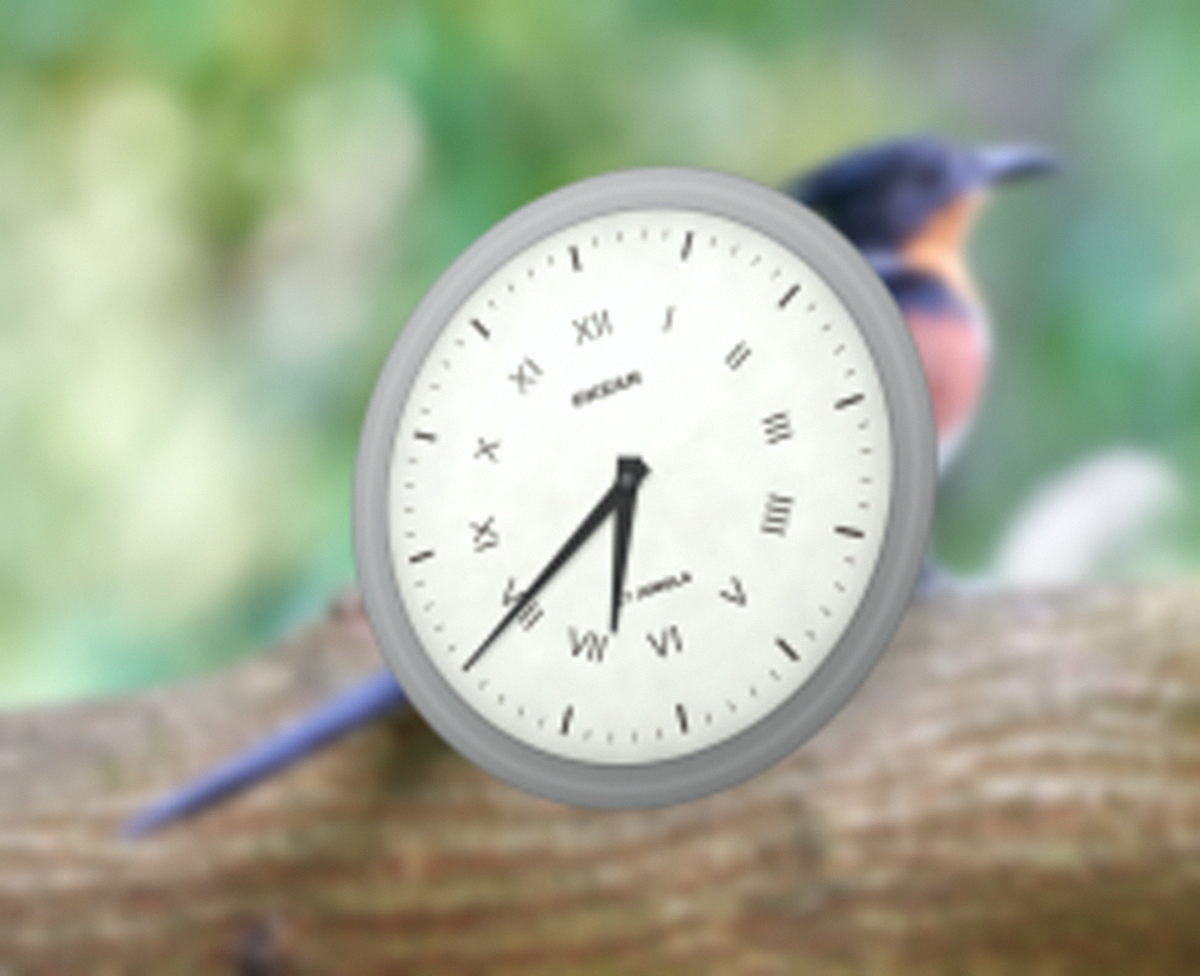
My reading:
6 h 40 min
